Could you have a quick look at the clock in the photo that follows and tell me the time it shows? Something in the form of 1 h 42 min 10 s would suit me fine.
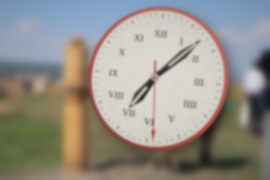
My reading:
7 h 07 min 29 s
